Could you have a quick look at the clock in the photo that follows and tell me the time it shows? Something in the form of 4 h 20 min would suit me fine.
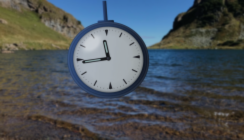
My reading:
11 h 44 min
